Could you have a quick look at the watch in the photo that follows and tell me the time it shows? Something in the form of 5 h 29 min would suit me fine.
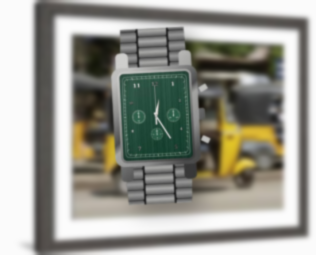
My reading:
12 h 25 min
